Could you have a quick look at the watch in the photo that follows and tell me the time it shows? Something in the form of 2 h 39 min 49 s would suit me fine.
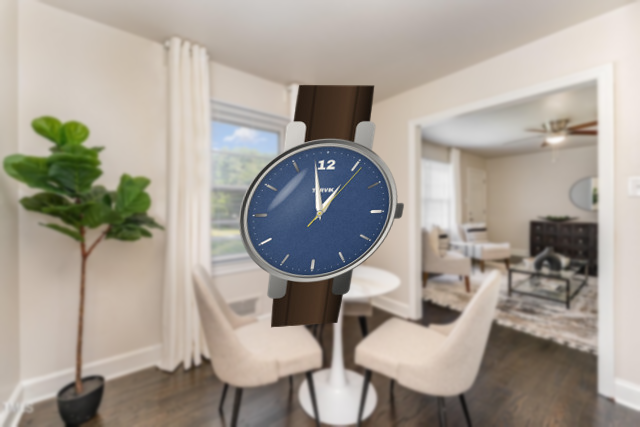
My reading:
12 h 58 min 06 s
